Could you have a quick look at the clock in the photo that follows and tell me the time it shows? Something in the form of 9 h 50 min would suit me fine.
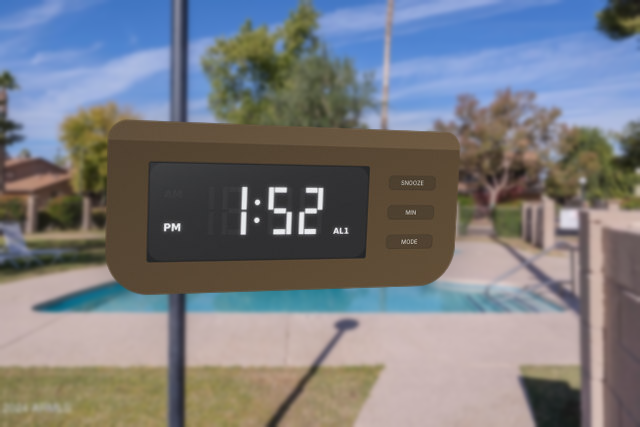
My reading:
1 h 52 min
